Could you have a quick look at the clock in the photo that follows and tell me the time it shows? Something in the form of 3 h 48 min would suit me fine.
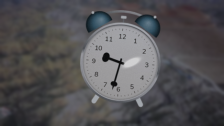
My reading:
9 h 32 min
